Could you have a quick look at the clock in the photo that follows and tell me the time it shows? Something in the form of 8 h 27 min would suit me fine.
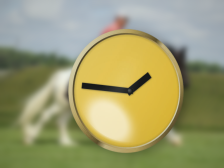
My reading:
1 h 46 min
